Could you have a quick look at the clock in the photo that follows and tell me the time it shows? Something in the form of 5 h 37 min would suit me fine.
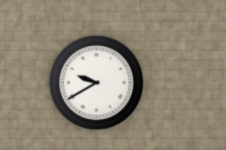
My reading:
9 h 40 min
